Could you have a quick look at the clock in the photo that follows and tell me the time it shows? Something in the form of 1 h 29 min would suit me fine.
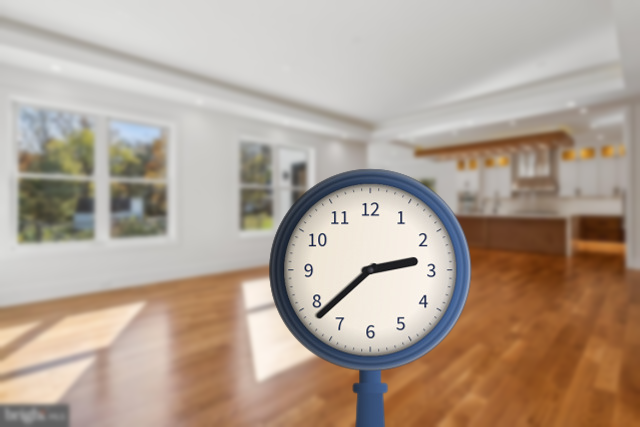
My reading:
2 h 38 min
